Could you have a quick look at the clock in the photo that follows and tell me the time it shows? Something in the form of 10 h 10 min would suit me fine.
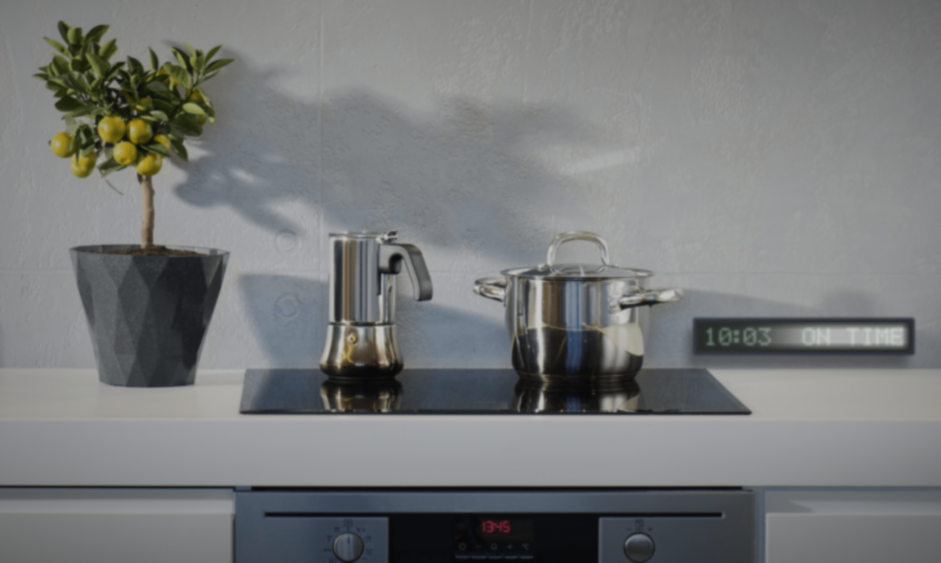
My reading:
10 h 03 min
